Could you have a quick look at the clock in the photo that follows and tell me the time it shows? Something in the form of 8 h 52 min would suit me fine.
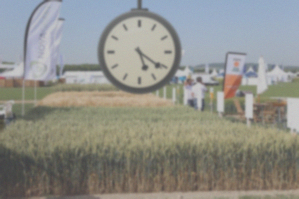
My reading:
5 h 21 min
